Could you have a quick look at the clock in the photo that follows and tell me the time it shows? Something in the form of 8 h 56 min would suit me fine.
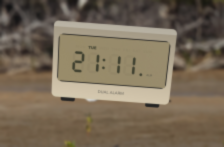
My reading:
21 h 11 min
